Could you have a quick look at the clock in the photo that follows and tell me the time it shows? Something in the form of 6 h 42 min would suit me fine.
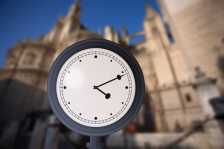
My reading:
4 h 11 min
